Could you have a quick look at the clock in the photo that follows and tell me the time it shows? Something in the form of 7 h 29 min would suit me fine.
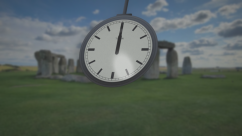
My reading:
12 h 00 min
